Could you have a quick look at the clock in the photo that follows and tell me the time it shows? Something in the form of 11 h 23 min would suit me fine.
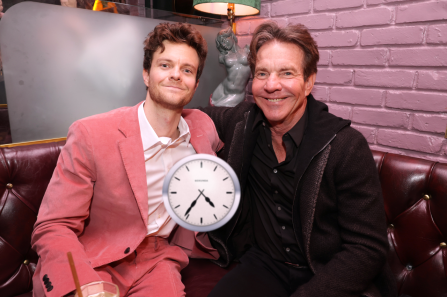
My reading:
4 h 36 min
